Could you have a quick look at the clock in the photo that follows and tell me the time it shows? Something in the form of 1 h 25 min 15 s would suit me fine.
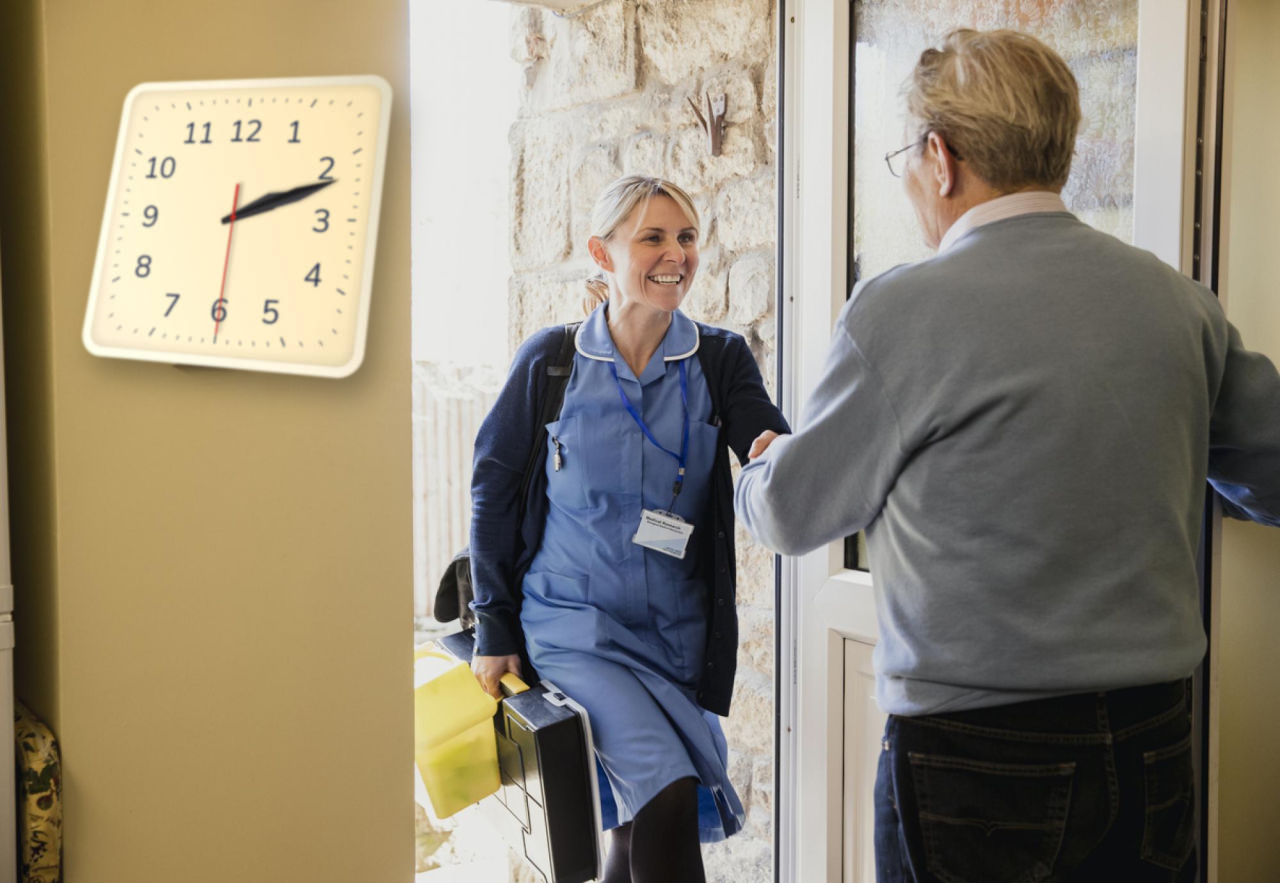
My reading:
2 h 11 min 30 s
